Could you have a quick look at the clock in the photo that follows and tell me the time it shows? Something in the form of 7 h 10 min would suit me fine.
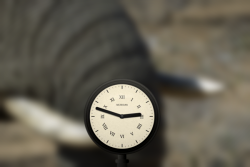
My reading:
2 h 48 min
